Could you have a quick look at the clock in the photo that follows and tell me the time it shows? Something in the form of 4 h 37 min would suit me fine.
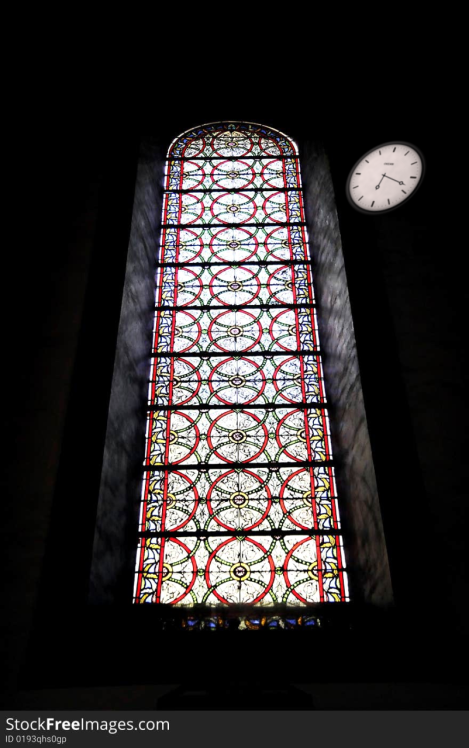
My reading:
6 h 18 min
